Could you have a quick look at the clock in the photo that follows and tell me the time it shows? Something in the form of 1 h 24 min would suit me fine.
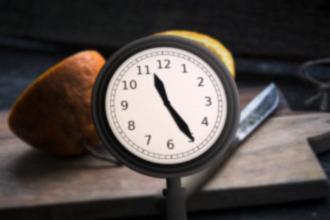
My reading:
11 h 25 min
